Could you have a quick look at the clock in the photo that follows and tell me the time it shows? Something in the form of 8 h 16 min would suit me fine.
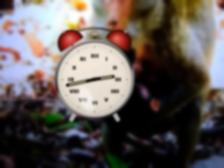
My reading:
2 h 43 min
